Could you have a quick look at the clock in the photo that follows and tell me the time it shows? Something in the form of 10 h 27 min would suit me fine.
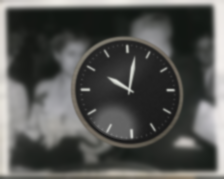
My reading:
10 h 02 min
